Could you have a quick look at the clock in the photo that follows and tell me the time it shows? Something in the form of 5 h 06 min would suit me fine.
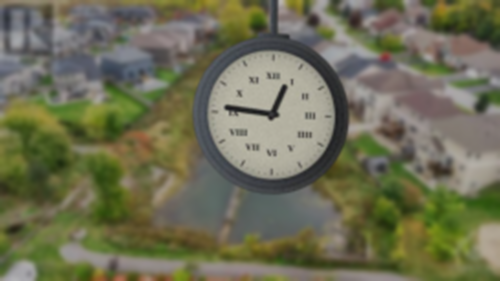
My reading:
12 h 46 min
